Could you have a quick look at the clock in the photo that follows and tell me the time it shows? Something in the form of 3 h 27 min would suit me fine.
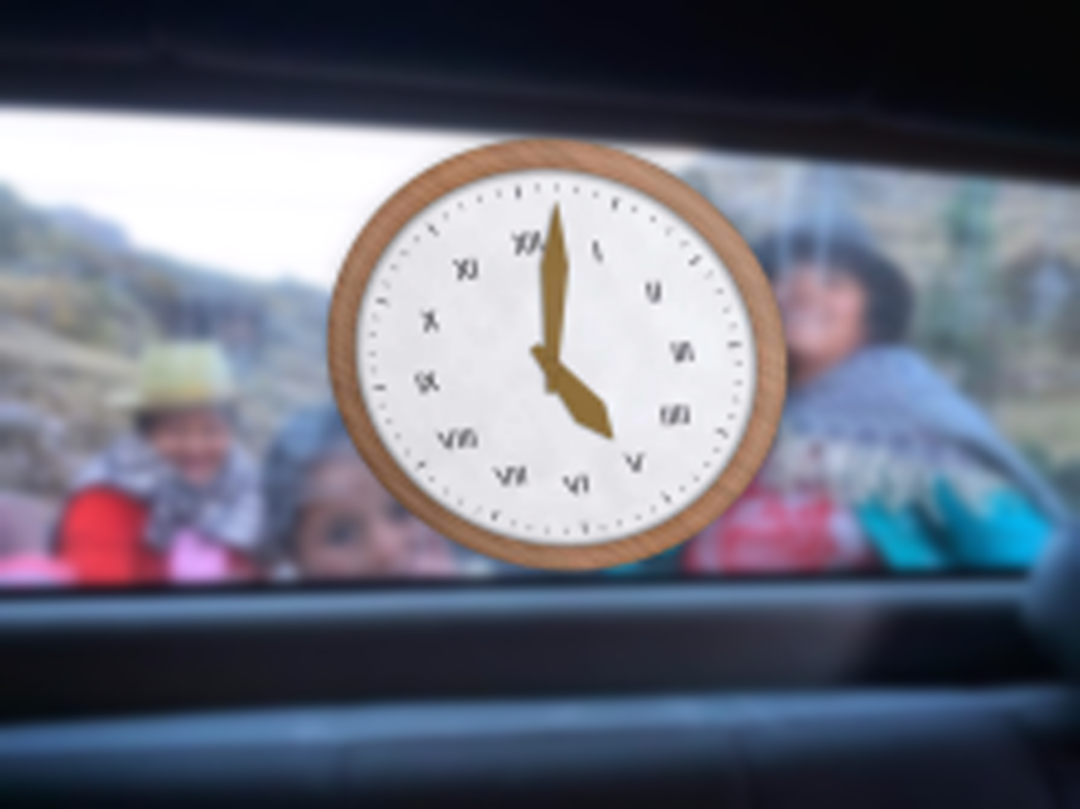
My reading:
5 h 02 min
